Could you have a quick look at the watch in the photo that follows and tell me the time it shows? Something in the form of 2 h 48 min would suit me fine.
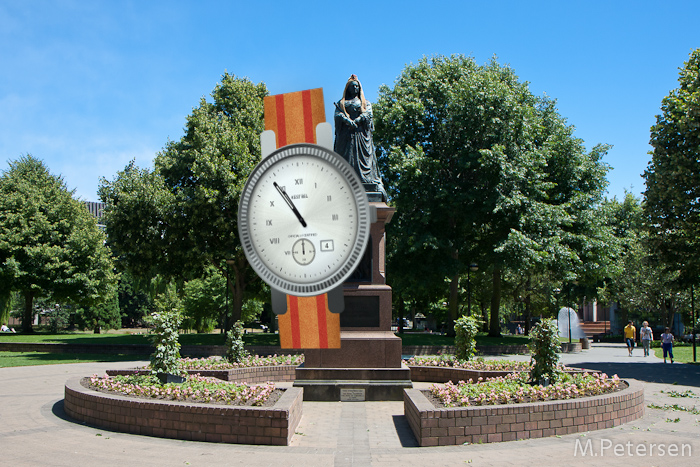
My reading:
10 h 54 min
